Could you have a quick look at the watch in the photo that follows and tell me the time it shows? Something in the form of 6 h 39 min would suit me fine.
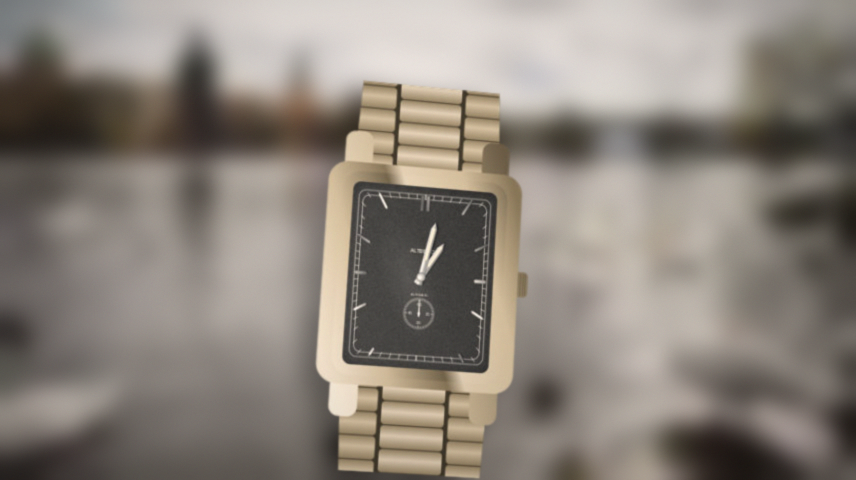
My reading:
1 h 02 min
